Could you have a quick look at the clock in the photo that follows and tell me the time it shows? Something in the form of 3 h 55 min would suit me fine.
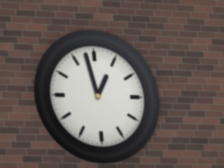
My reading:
12 h 58 min
